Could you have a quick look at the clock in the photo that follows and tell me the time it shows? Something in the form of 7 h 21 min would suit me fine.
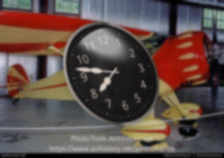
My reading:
7 h 47 min
